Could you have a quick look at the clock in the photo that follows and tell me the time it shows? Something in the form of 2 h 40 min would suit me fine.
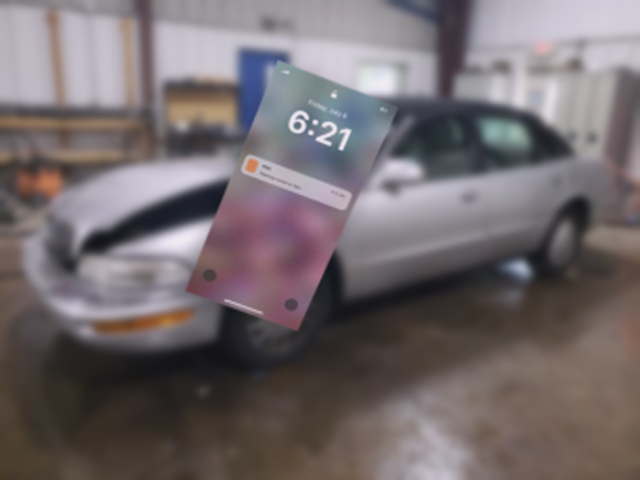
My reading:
6 h 21 min
